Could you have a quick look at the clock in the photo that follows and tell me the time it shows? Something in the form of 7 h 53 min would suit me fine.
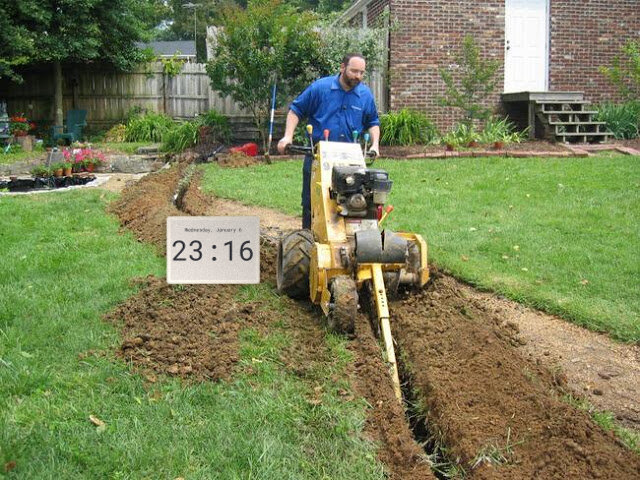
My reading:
23 h 16 min
